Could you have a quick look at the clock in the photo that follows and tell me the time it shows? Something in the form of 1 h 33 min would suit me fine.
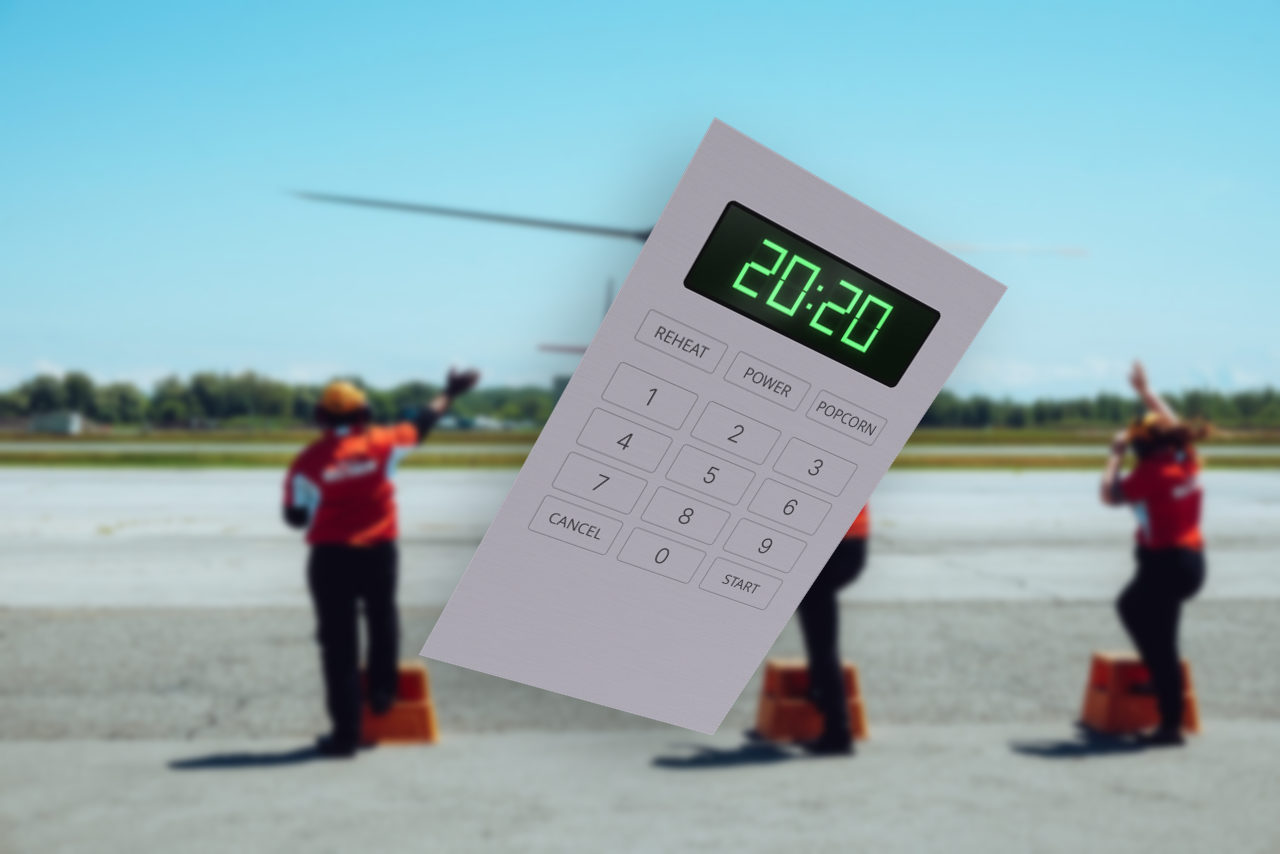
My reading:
20 h 20 min
